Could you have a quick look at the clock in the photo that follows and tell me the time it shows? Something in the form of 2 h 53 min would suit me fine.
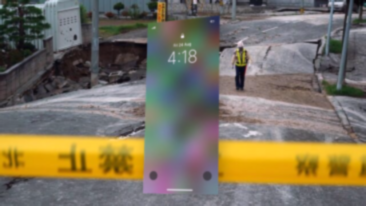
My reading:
4 h 18 min
